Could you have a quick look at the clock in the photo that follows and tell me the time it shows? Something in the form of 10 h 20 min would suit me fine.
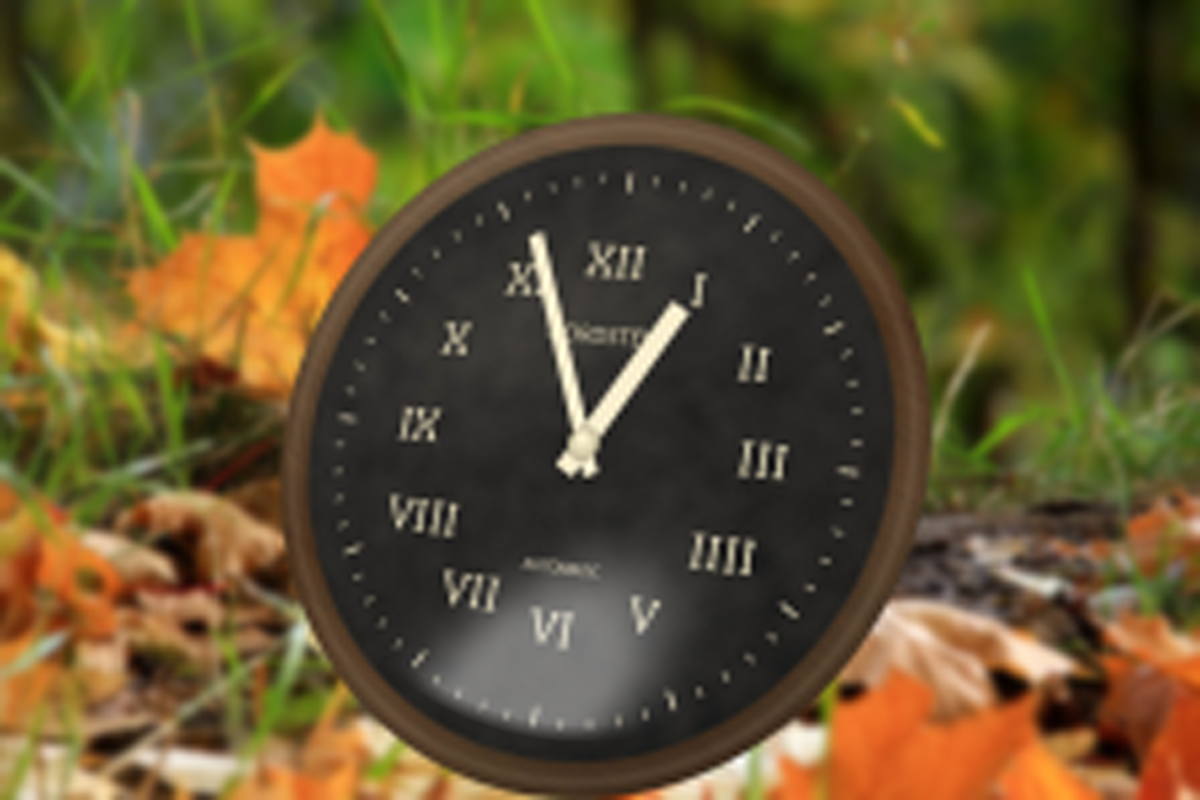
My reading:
12 h 56 min
